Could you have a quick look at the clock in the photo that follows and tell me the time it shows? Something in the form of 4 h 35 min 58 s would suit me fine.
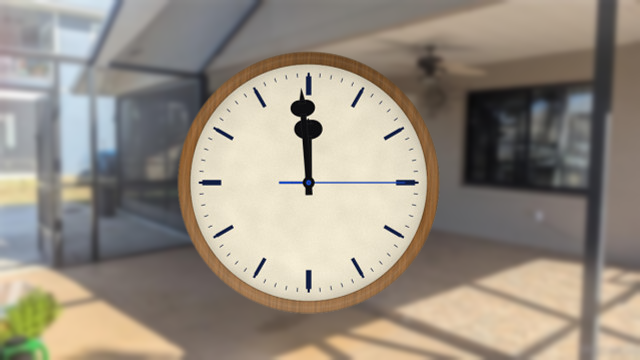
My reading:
11 h 59 min 15 s
